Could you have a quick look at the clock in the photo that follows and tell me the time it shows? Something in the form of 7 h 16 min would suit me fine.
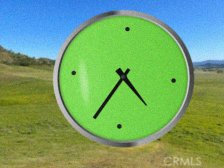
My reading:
4 h 35 min
